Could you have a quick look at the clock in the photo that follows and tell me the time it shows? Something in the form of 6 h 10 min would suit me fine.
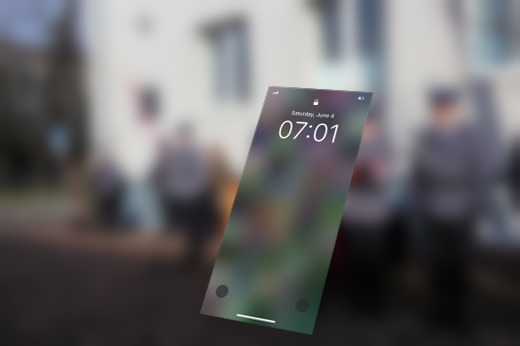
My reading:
7 h 01 min
